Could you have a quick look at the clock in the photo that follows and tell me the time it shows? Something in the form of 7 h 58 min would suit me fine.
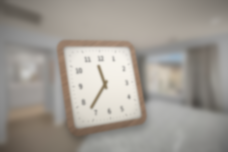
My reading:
11 h 37 min
